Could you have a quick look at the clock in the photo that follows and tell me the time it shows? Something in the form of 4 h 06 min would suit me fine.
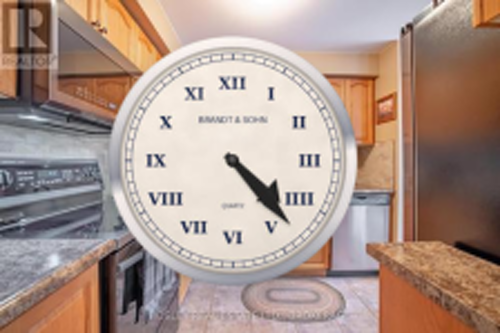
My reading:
4 h 23 min
